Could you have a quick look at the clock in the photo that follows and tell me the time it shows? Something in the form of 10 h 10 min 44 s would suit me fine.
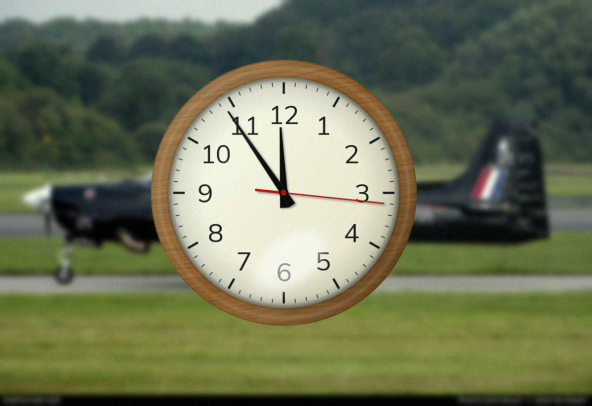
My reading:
11 h 54 min 16 s
